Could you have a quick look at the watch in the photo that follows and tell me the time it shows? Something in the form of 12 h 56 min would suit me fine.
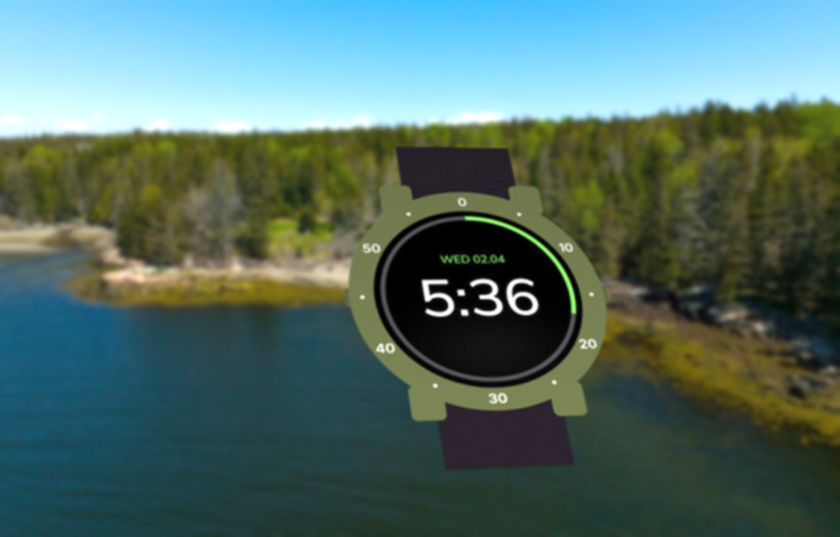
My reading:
5 h 36 min
